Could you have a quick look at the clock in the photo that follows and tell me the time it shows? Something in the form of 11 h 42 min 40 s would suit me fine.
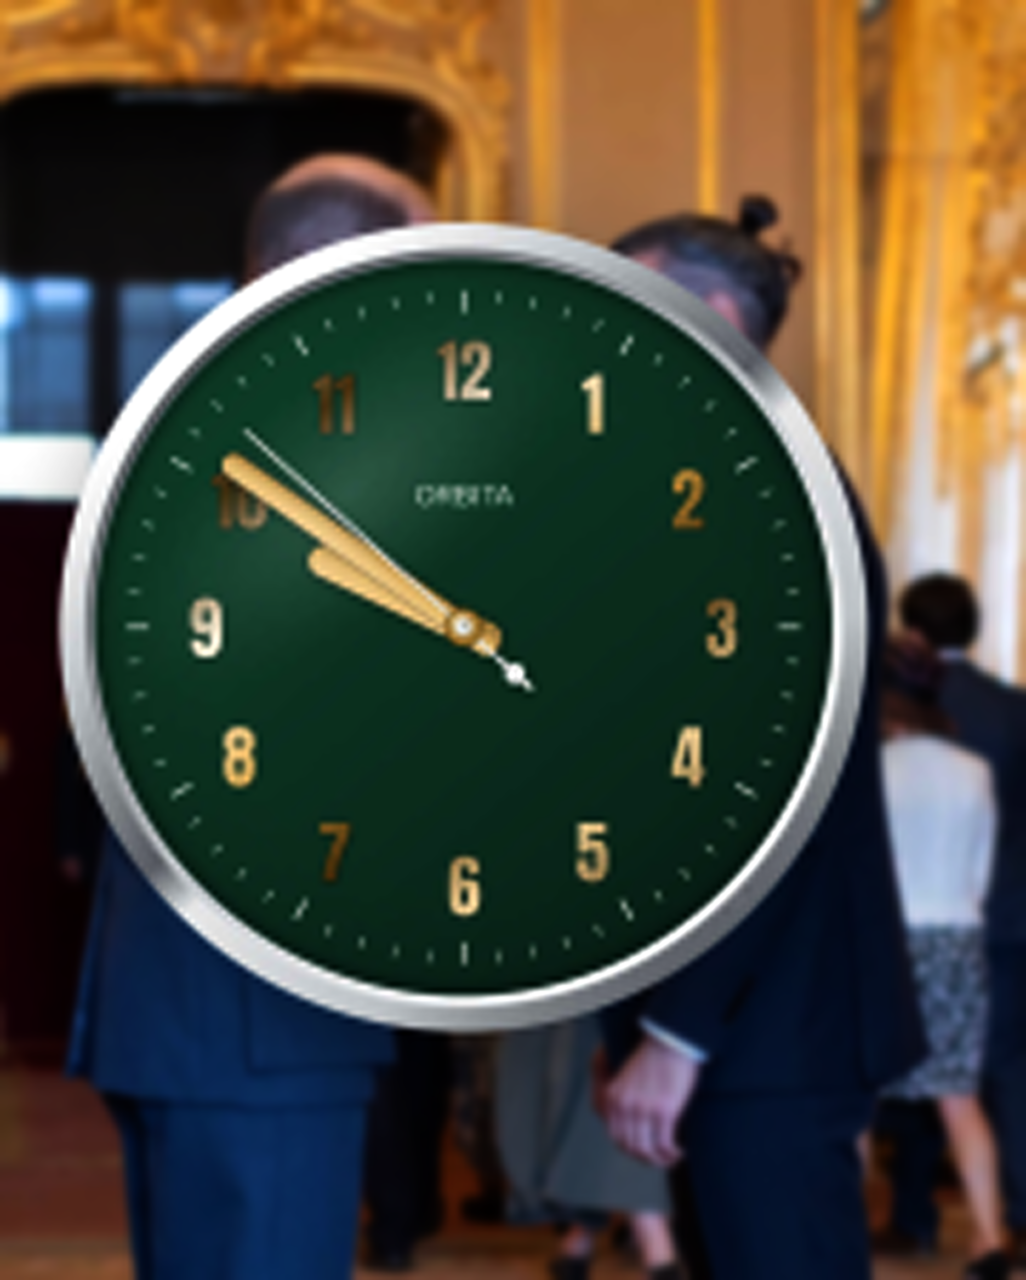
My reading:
9 h 50 min 52 s
